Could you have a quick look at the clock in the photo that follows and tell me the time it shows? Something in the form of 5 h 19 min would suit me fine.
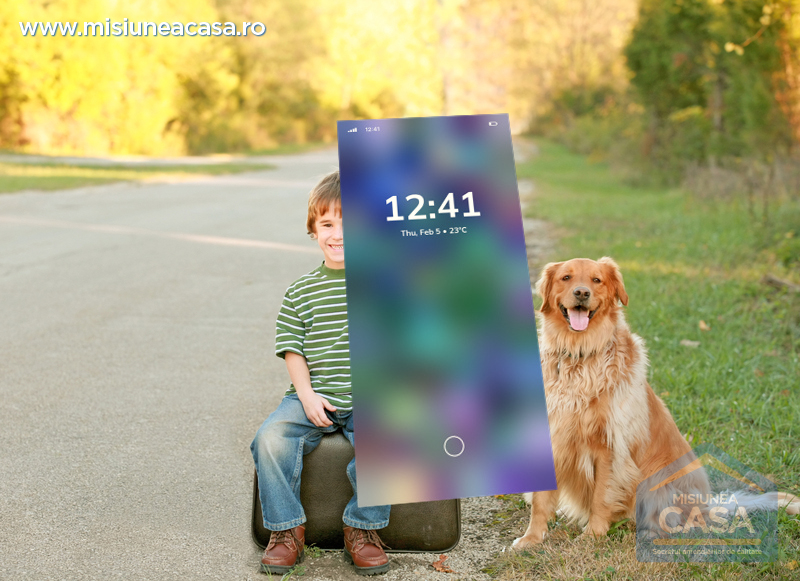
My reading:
12 h 41 min
